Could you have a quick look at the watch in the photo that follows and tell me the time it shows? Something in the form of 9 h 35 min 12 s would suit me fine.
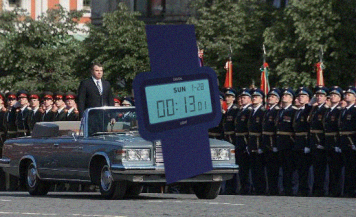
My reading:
0 h 13 min 01 s
